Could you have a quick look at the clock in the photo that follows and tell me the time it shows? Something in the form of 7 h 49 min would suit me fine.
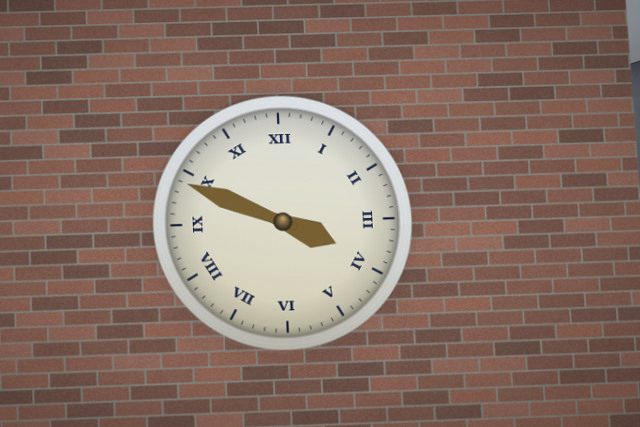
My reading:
3 h 49 min
